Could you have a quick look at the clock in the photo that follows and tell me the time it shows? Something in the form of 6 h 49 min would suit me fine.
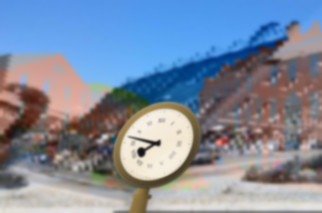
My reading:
7 h 47 min
